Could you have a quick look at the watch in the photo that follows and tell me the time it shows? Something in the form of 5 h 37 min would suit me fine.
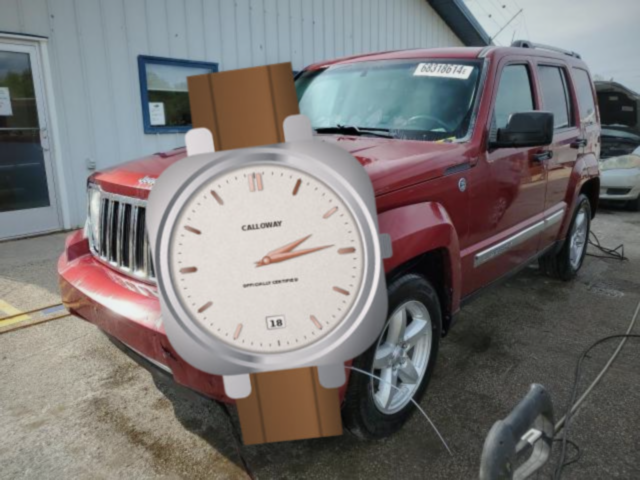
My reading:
2 h 14 min
